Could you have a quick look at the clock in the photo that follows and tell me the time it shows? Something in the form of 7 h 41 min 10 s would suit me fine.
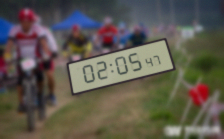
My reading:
2 h 05 min 47 s
